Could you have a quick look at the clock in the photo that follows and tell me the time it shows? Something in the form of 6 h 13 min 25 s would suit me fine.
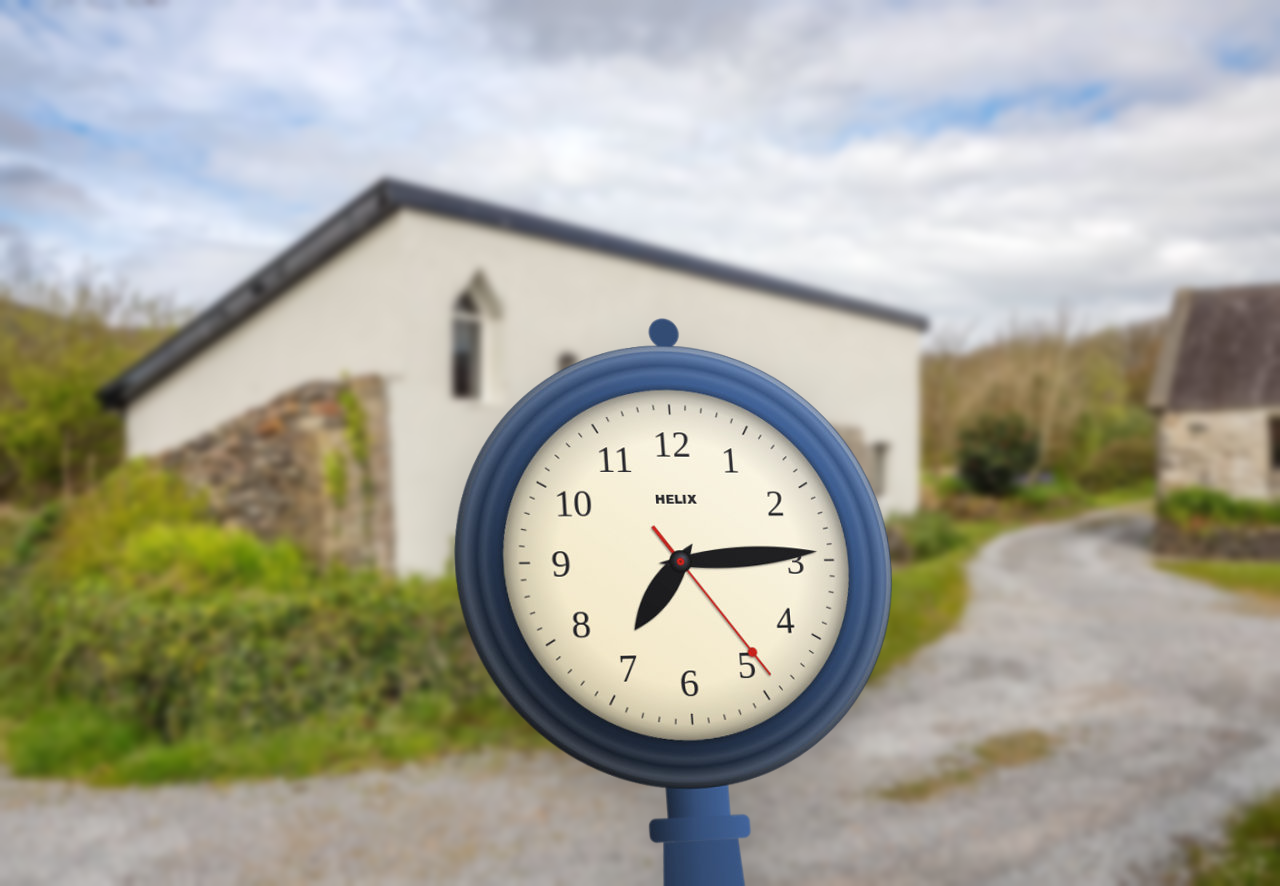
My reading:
7 h 14 min 24 s
